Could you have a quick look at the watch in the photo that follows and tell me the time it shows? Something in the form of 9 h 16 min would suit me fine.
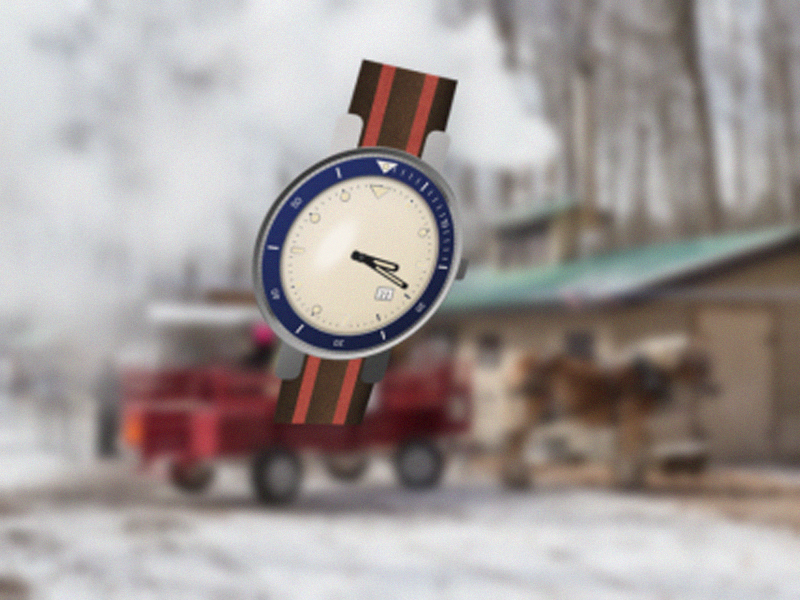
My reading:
3 h 19 min
